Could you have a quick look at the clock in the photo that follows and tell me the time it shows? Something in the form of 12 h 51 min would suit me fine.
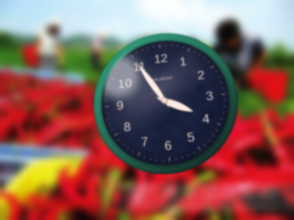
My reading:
3 h 55 min
